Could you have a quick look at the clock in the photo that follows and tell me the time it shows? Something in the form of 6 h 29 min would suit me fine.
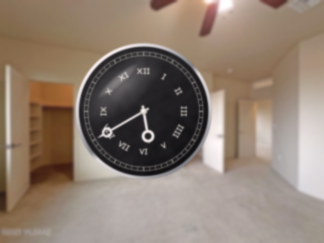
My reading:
5 h 40 min
